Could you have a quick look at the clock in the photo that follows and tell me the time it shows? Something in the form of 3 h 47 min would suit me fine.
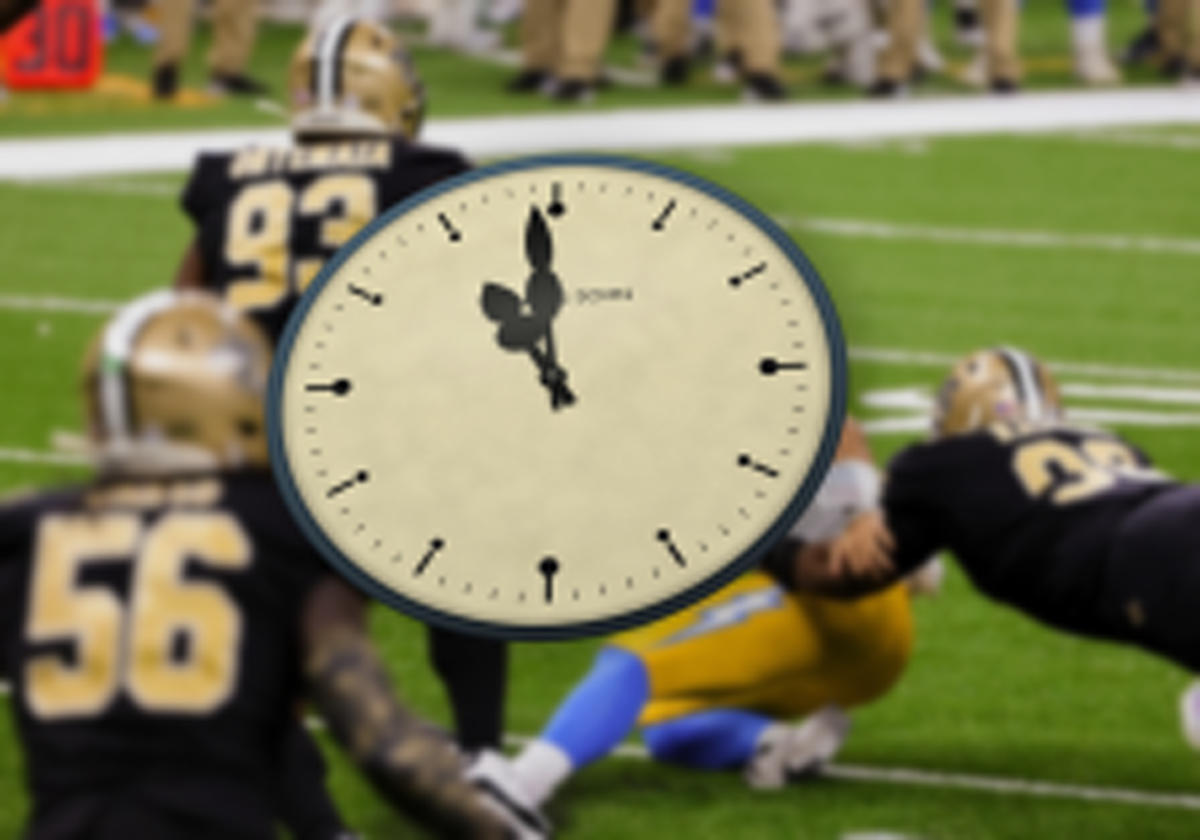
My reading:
10 h 59 min
